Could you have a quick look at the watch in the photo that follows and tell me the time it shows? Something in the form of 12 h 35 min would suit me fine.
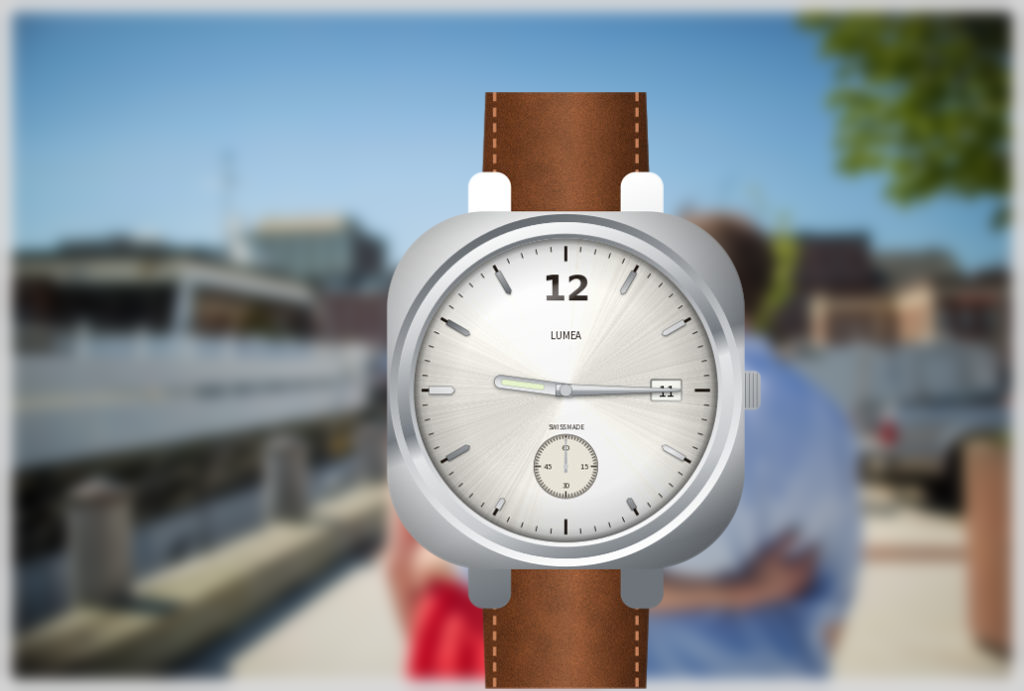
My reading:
9 h 15 min
